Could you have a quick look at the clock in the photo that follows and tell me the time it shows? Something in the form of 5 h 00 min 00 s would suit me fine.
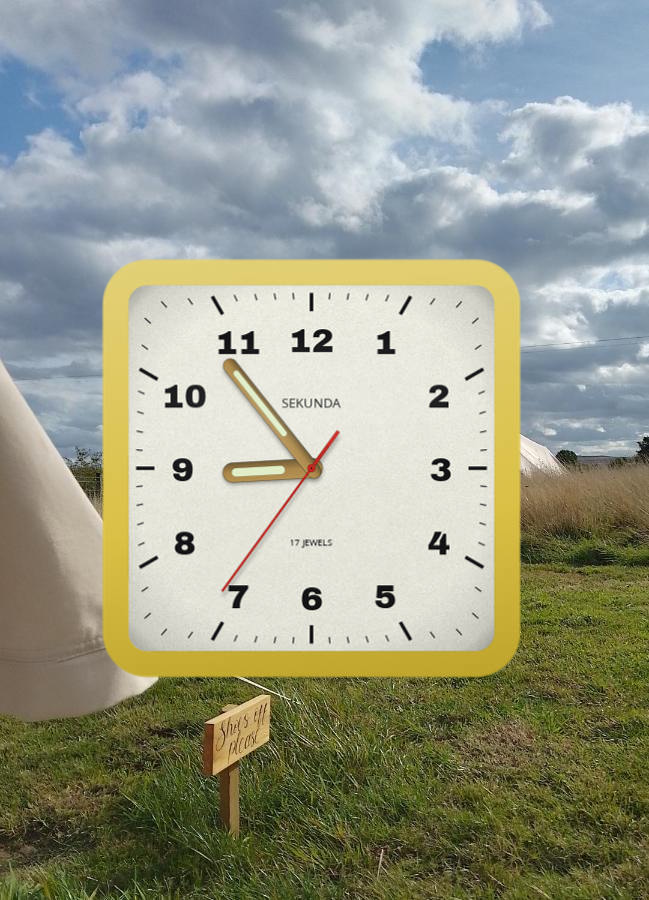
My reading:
8 h 53 min 36 s
